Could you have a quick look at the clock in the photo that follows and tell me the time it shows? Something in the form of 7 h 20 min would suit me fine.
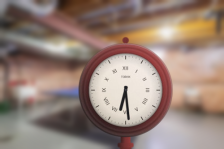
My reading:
6 h 29 min
